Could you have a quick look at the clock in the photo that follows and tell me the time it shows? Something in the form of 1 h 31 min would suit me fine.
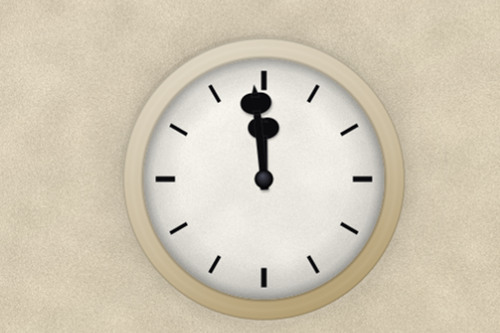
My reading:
11 h 59 min
